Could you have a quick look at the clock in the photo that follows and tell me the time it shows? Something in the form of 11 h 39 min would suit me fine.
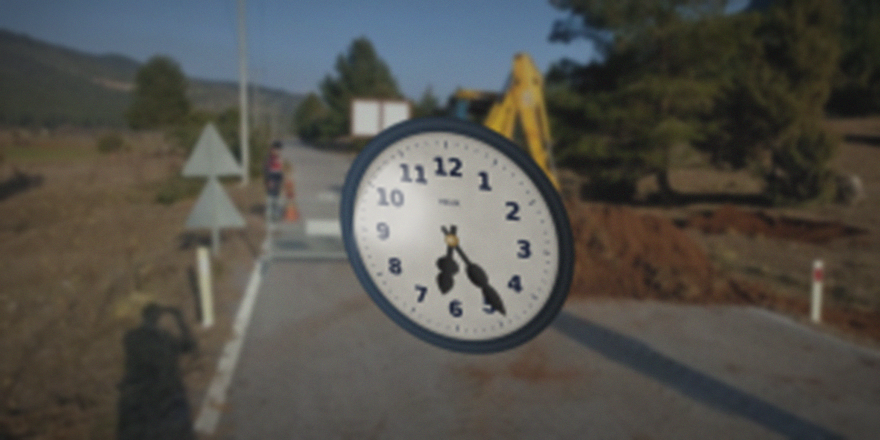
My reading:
6 h 24 min
